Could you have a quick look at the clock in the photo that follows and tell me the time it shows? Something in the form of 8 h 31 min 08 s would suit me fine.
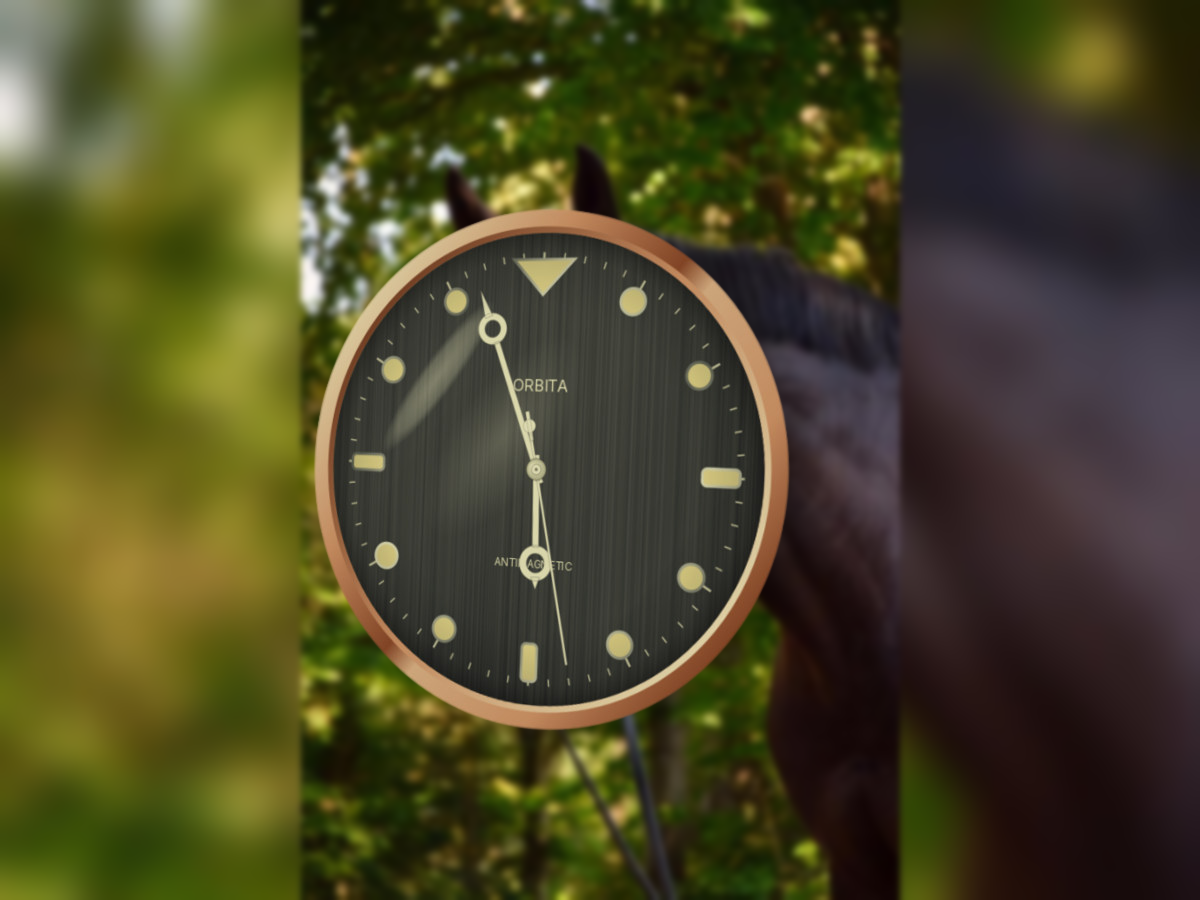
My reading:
5 h 56 min 28 s
